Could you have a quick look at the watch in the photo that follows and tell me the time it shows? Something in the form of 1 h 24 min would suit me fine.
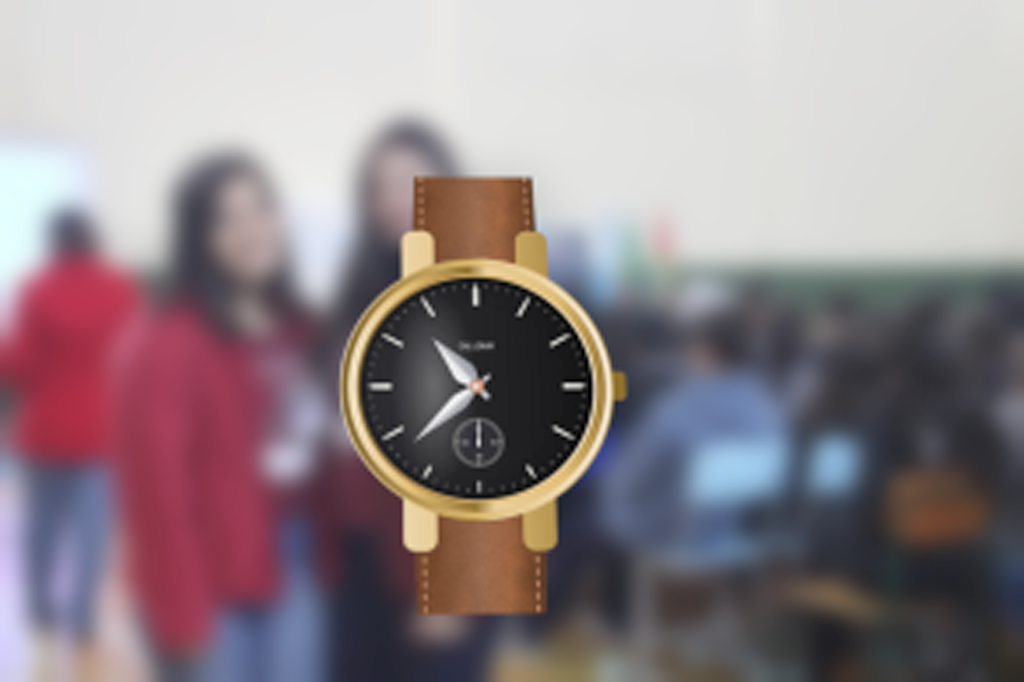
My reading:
10 h 38 min
